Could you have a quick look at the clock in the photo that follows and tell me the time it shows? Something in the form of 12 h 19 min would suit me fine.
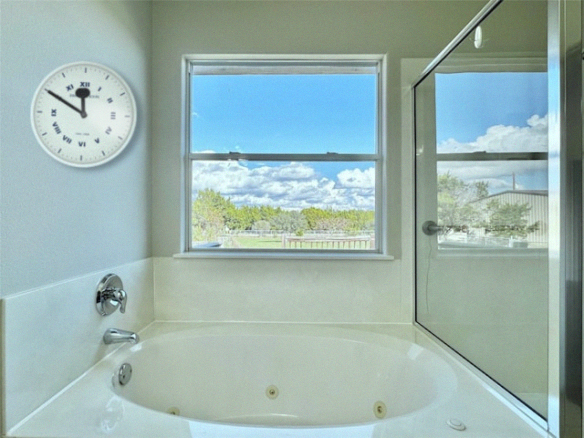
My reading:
11 h 50 min
